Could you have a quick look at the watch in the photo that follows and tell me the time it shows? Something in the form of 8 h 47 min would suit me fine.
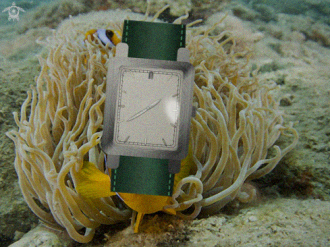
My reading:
1 h 39 min
